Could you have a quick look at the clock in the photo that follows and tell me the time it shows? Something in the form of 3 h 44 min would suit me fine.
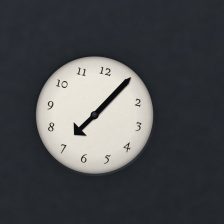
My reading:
7 h 05 min
